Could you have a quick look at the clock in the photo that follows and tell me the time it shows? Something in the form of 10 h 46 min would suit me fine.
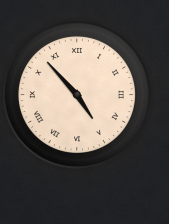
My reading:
4 h 53 min
